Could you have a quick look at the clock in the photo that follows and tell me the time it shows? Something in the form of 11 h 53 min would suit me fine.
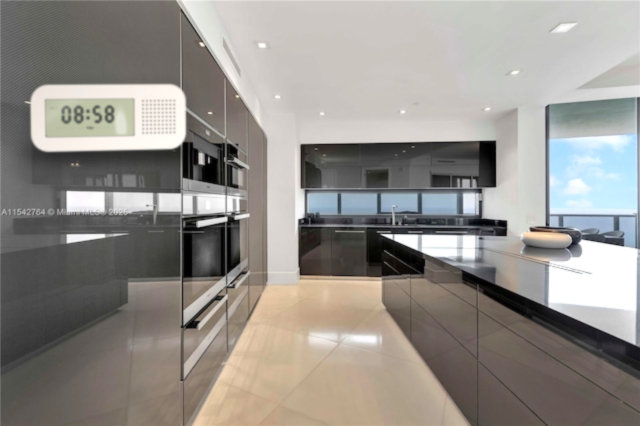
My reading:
8 h 58 min
